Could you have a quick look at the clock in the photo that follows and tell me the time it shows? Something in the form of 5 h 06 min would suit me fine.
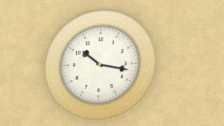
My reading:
10 h 17 min
